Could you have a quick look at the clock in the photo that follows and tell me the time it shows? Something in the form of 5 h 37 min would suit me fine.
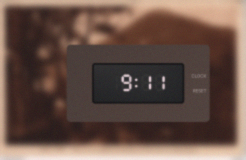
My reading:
9 h 11 min
